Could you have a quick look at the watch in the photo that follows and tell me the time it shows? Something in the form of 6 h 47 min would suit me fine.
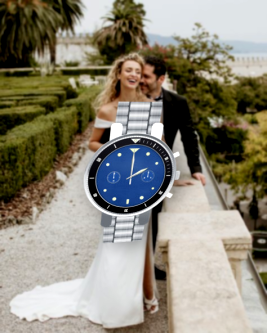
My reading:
2 h 00 min
